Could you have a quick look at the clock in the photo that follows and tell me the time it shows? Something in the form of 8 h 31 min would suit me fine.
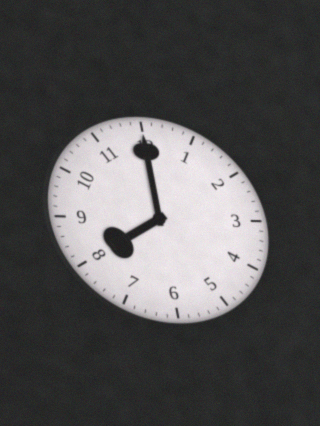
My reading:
8 h 00 min
